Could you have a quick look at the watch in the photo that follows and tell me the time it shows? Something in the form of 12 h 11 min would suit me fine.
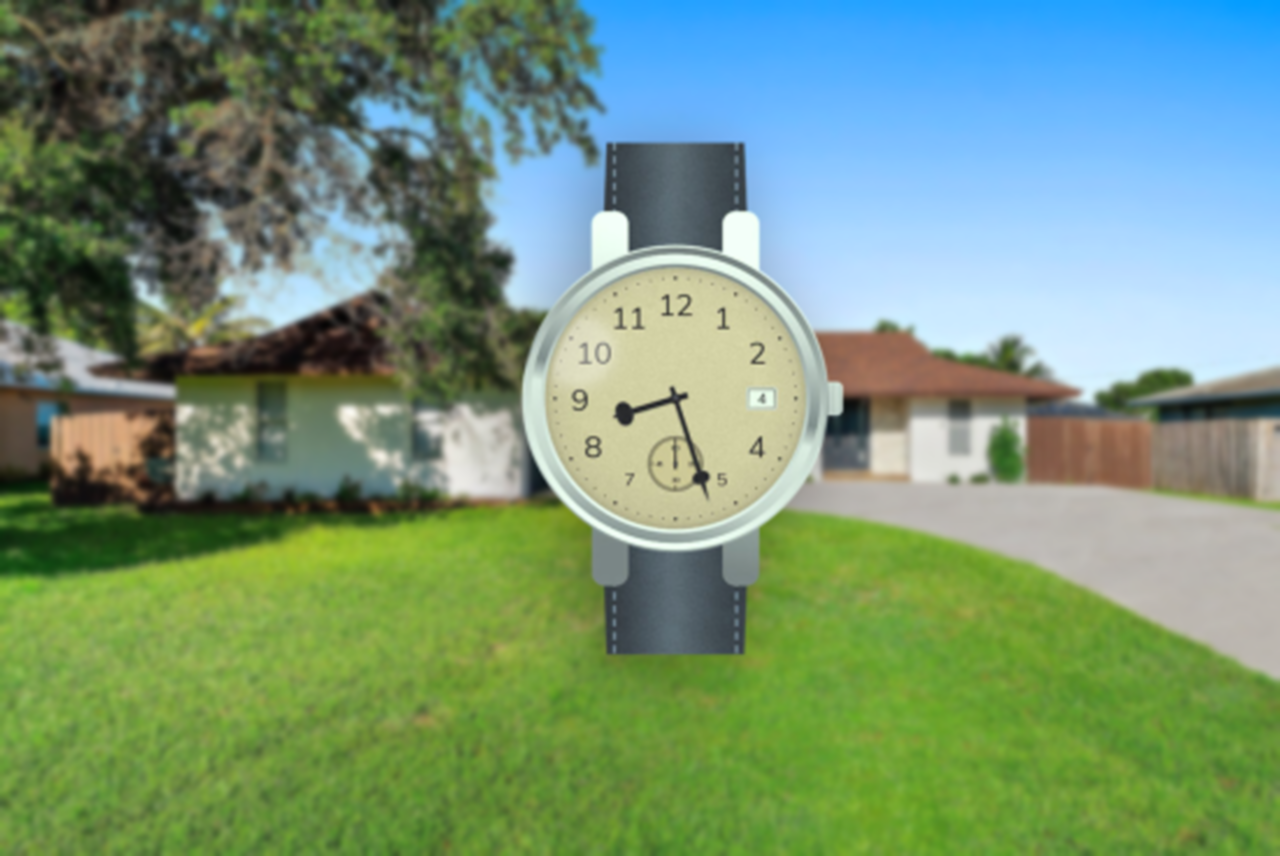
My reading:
8 h 27 min
